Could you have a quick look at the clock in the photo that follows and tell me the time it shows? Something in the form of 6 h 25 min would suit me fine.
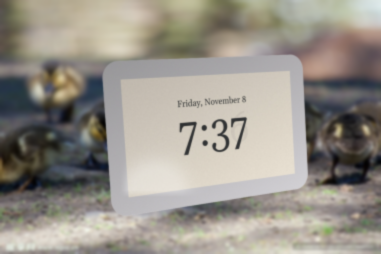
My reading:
7 h 37 min
